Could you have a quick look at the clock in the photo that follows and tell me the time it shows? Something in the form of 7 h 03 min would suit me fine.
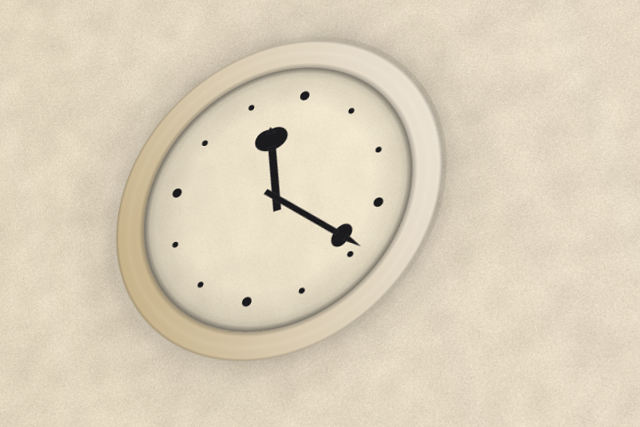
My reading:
11 h 19 min
